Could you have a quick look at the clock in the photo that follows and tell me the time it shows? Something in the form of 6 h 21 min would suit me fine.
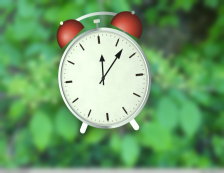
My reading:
12 h 07 min
